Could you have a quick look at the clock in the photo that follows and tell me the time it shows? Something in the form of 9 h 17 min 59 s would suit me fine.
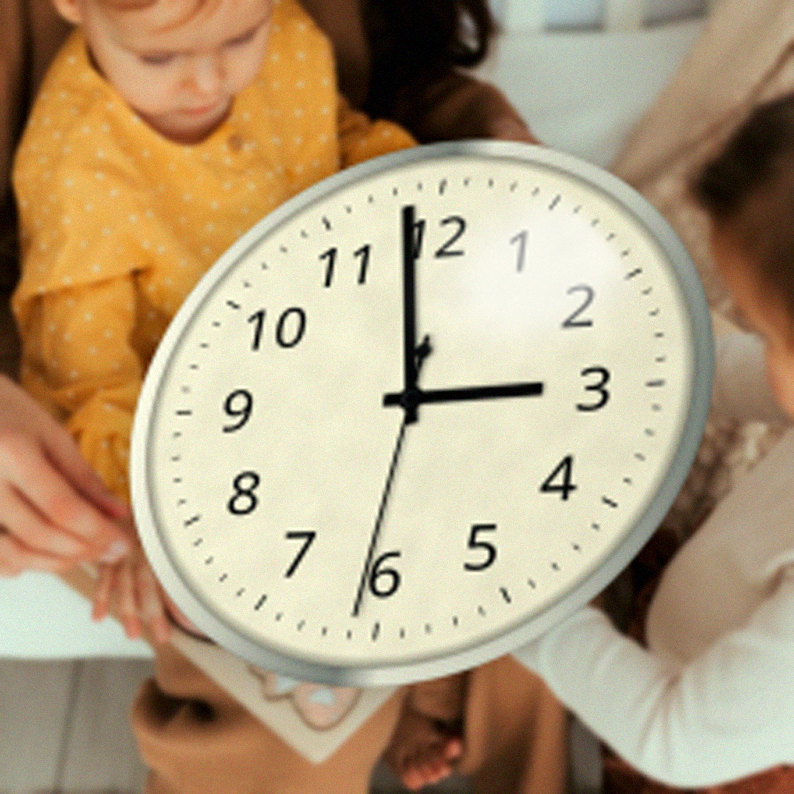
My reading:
2 h 58 min 31 s
